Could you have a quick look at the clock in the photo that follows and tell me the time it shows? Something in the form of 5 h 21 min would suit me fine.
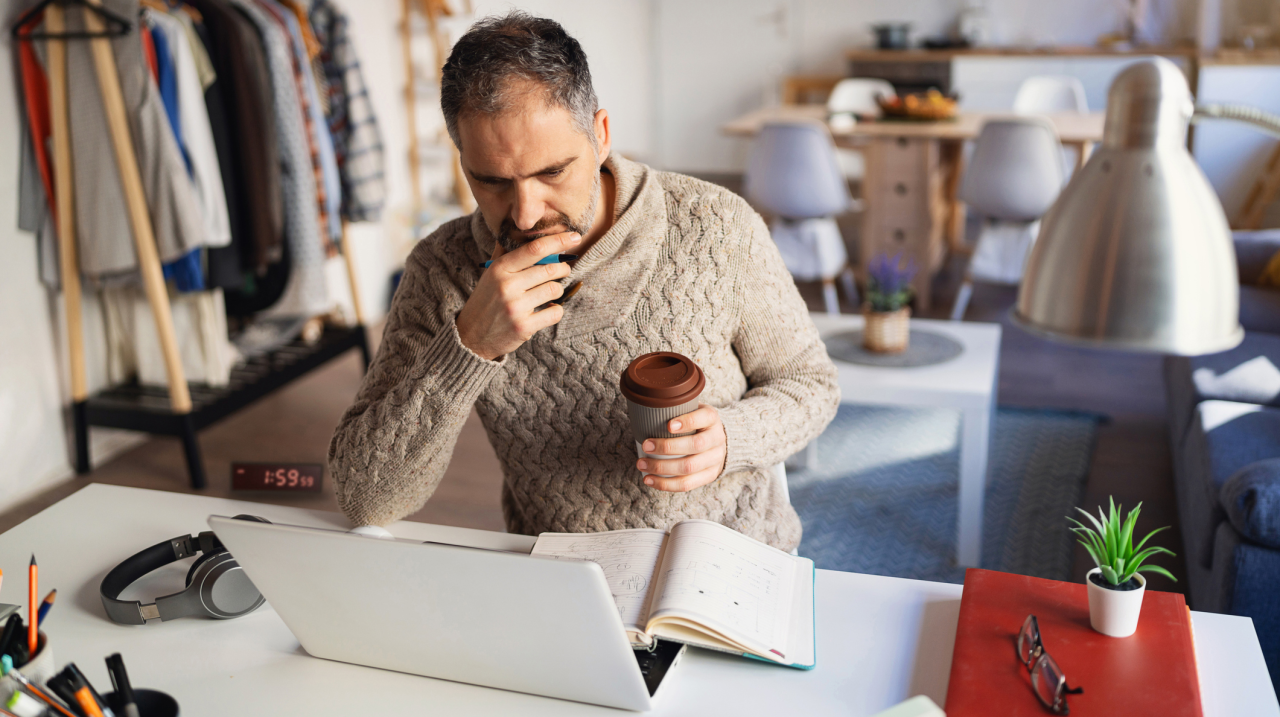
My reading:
1 h 59 min
